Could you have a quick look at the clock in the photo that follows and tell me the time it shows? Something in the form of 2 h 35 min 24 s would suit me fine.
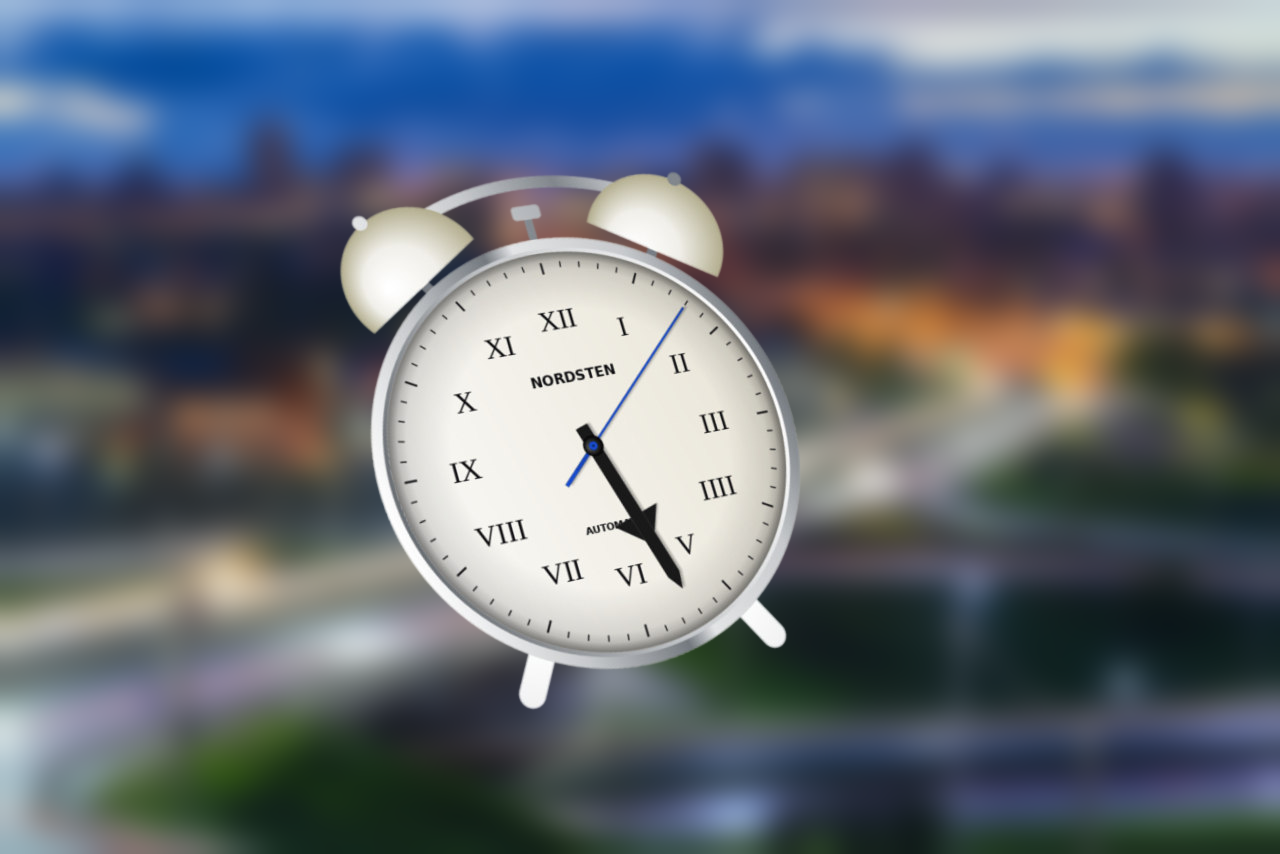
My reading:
5 h 27 min 08 s
